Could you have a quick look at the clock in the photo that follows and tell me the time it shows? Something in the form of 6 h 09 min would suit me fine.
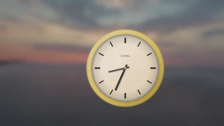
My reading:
8 h 34 min
